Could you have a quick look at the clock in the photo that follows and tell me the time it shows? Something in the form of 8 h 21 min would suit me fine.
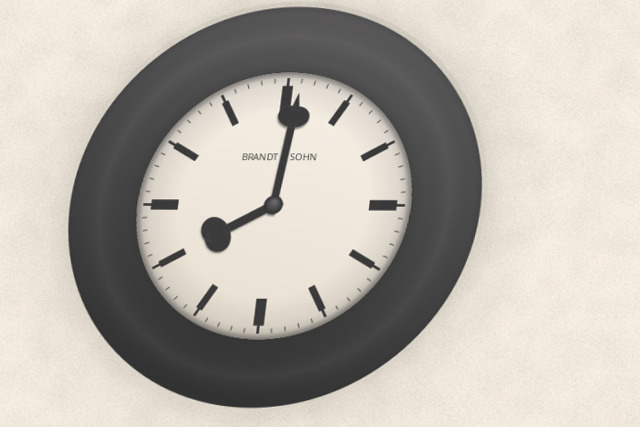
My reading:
8 h 01 min
